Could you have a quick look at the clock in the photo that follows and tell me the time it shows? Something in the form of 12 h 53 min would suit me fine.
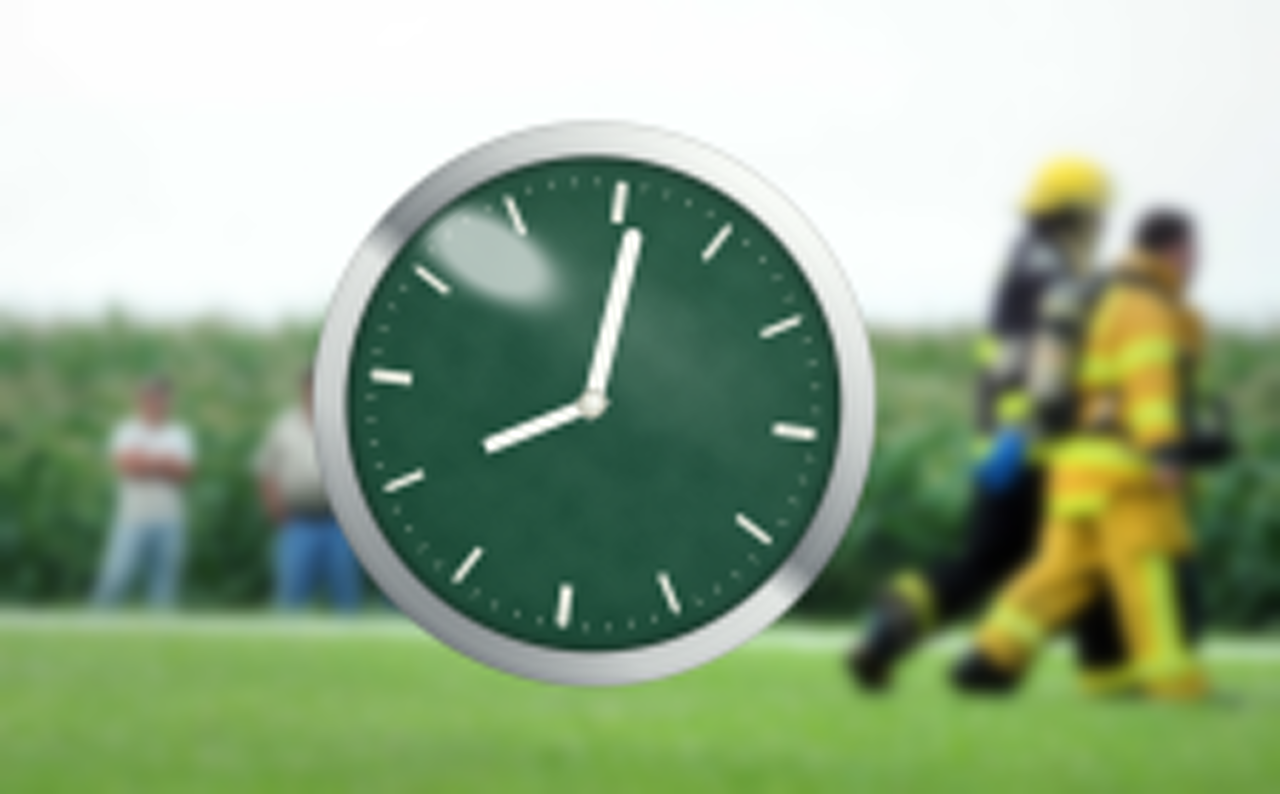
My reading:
8 h 01 min
